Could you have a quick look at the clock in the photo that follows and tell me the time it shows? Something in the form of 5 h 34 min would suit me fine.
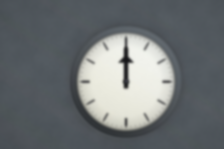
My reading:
12 h 00 min
